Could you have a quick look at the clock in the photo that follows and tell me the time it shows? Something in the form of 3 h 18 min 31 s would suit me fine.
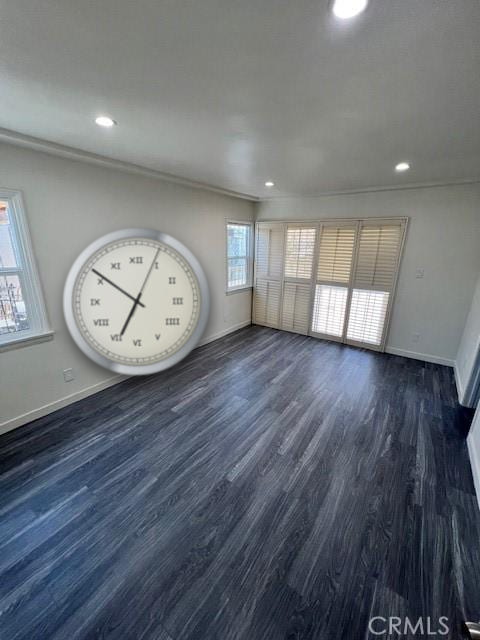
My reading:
6 h 51 min 04 s
